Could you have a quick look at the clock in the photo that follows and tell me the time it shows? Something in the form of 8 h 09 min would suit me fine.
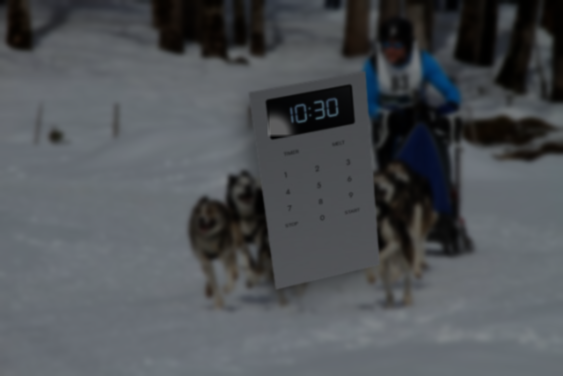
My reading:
10 h 30 min
